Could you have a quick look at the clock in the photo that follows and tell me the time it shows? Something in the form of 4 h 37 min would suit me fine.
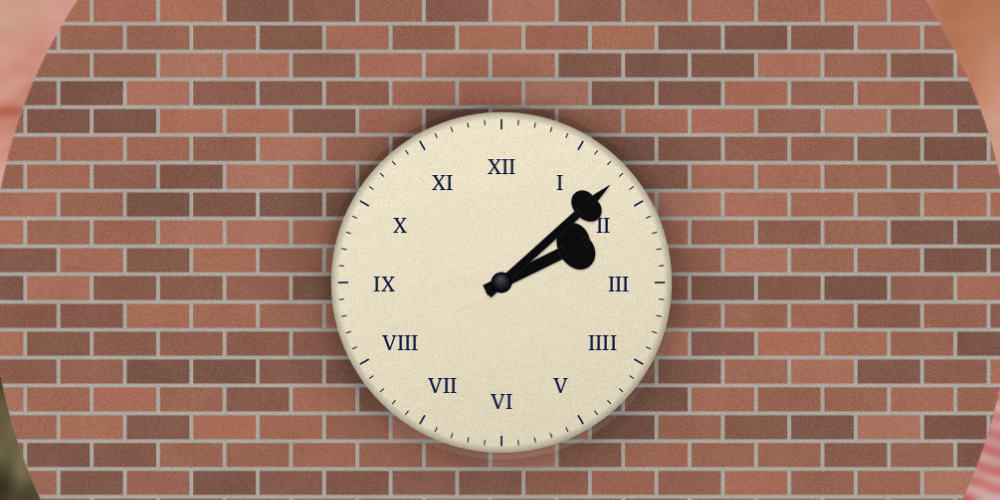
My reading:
2 h 08 min
